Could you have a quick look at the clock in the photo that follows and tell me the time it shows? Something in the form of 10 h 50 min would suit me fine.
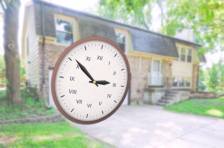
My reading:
2 h 51 min
